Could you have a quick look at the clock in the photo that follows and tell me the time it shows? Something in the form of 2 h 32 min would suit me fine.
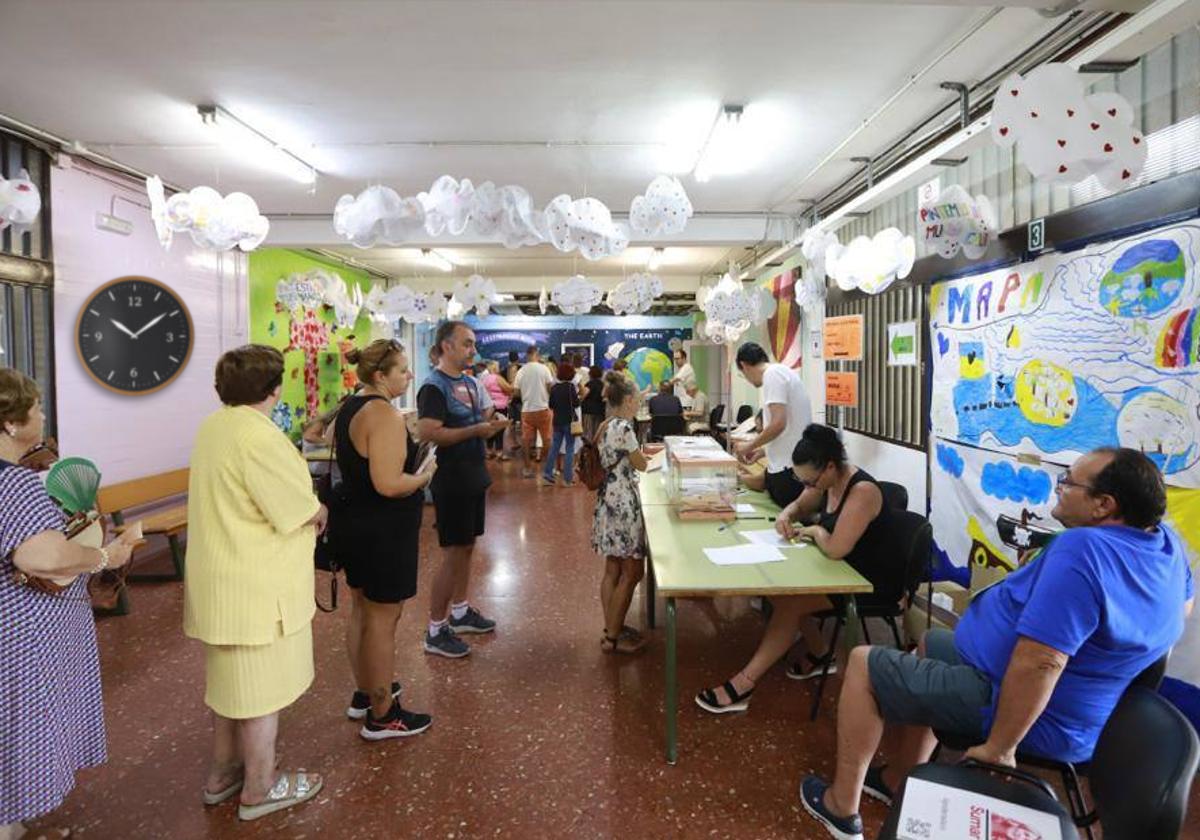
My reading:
10 h 09 min
